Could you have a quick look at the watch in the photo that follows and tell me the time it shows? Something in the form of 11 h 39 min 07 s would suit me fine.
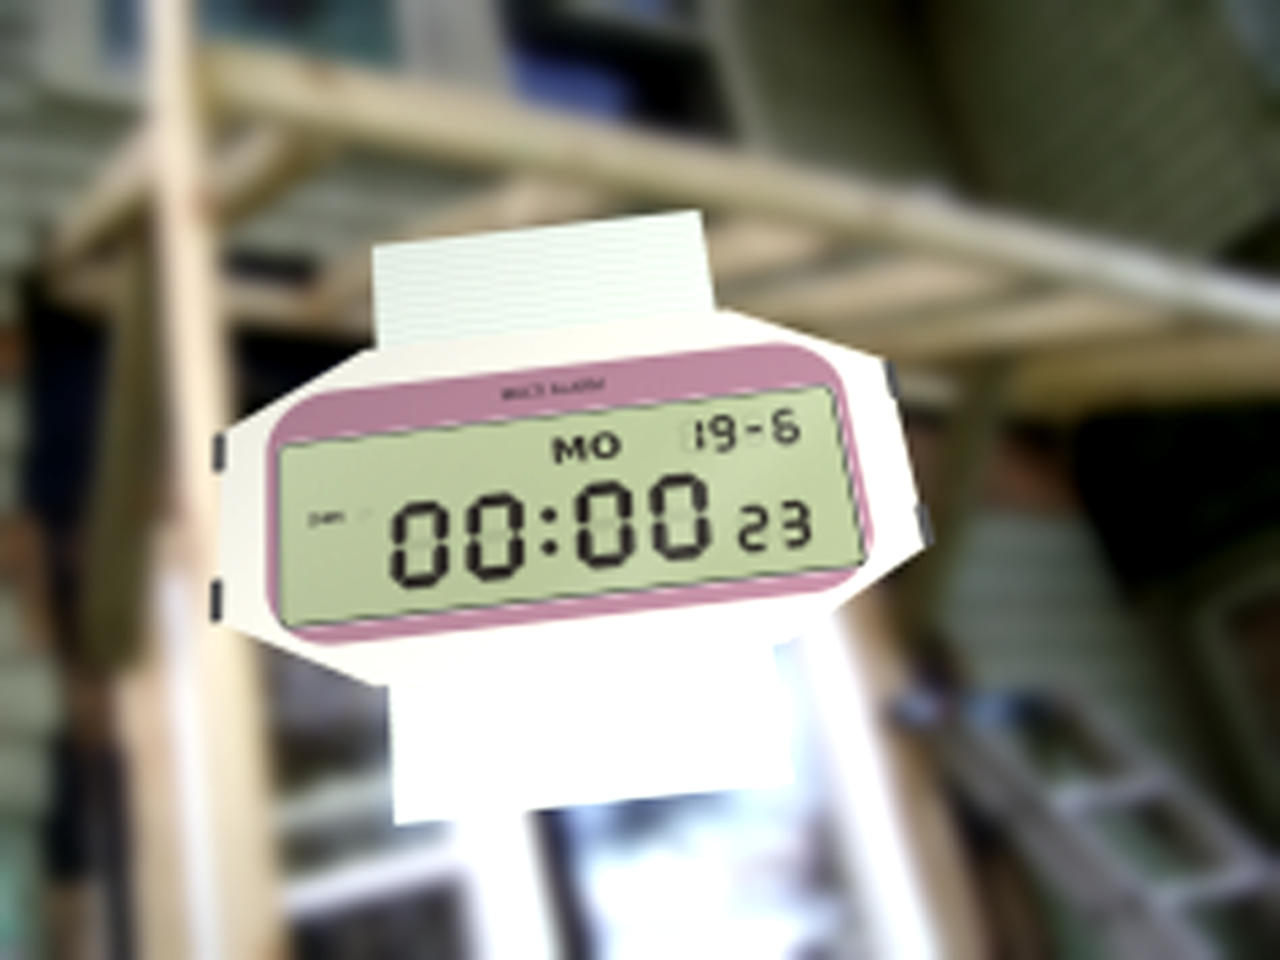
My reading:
0 h 00 min 23 s
